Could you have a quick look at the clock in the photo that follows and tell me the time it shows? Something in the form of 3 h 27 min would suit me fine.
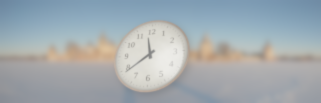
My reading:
11 h 39 min
